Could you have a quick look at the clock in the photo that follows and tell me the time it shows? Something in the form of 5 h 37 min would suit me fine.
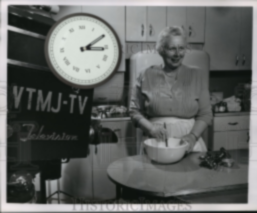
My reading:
3 h 10 min
